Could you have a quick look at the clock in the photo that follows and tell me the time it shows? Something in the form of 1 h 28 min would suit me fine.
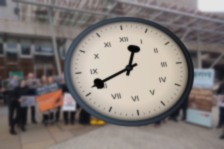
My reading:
12 h 41 min
